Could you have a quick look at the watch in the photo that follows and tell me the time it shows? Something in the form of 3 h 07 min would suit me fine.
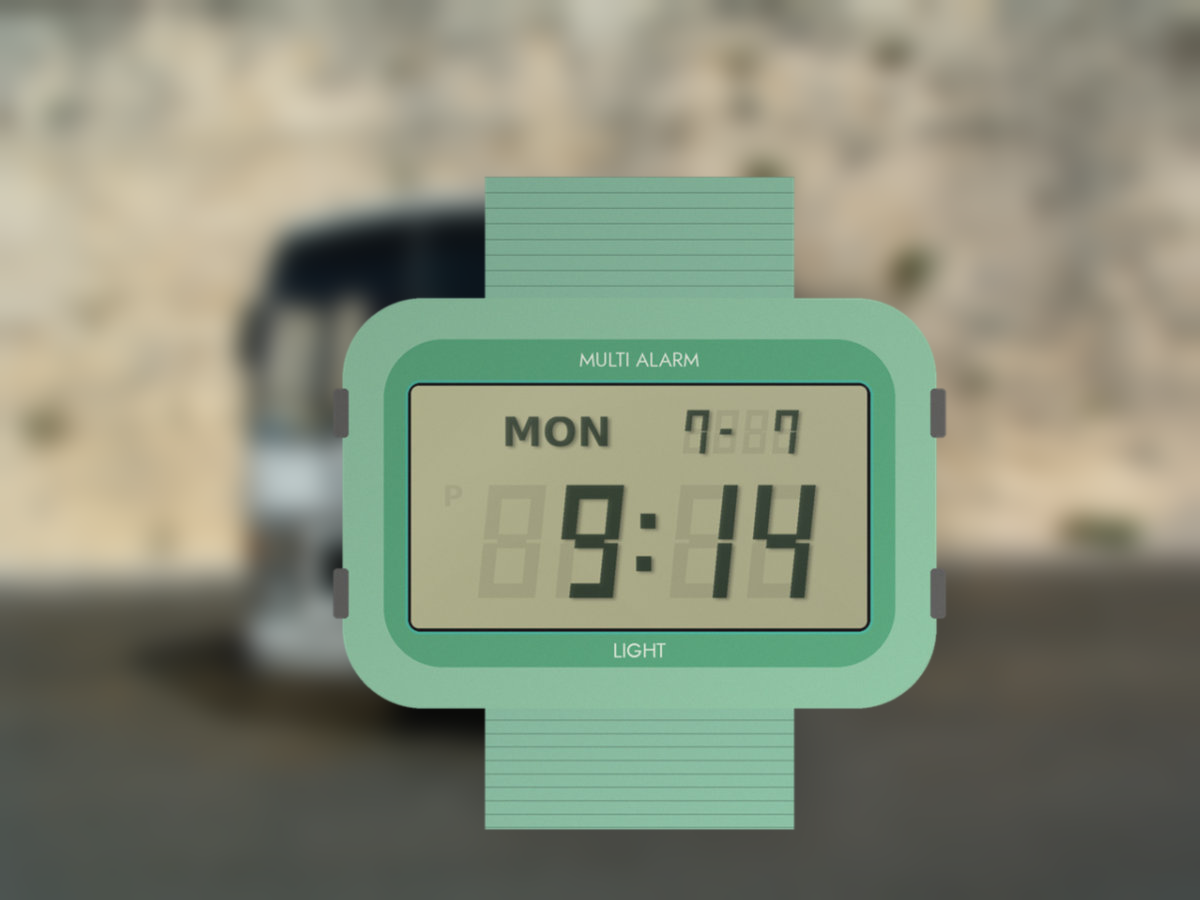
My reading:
9 h 14 min
